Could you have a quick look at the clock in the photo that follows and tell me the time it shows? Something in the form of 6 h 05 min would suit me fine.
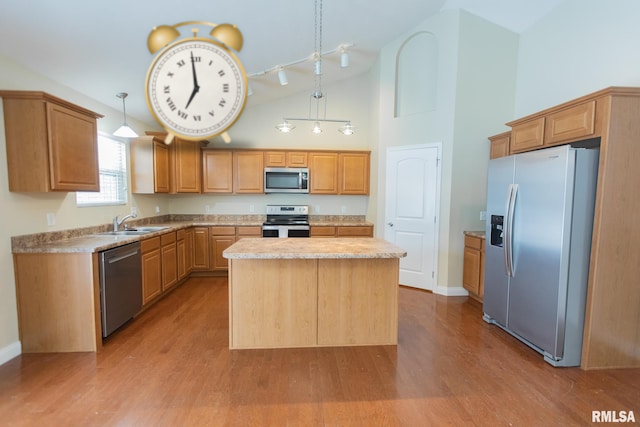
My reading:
6 h 59 min
